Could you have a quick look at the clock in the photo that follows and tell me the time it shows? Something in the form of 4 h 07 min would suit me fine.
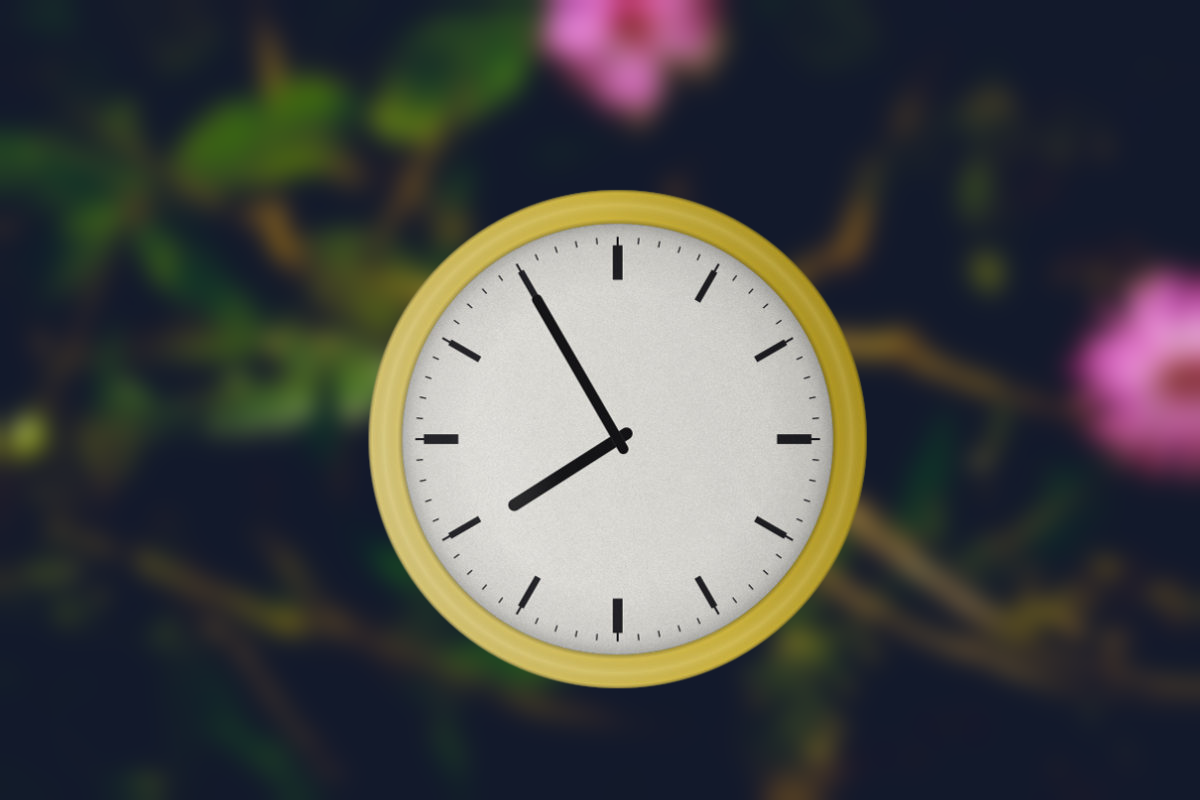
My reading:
7 h 55 min
